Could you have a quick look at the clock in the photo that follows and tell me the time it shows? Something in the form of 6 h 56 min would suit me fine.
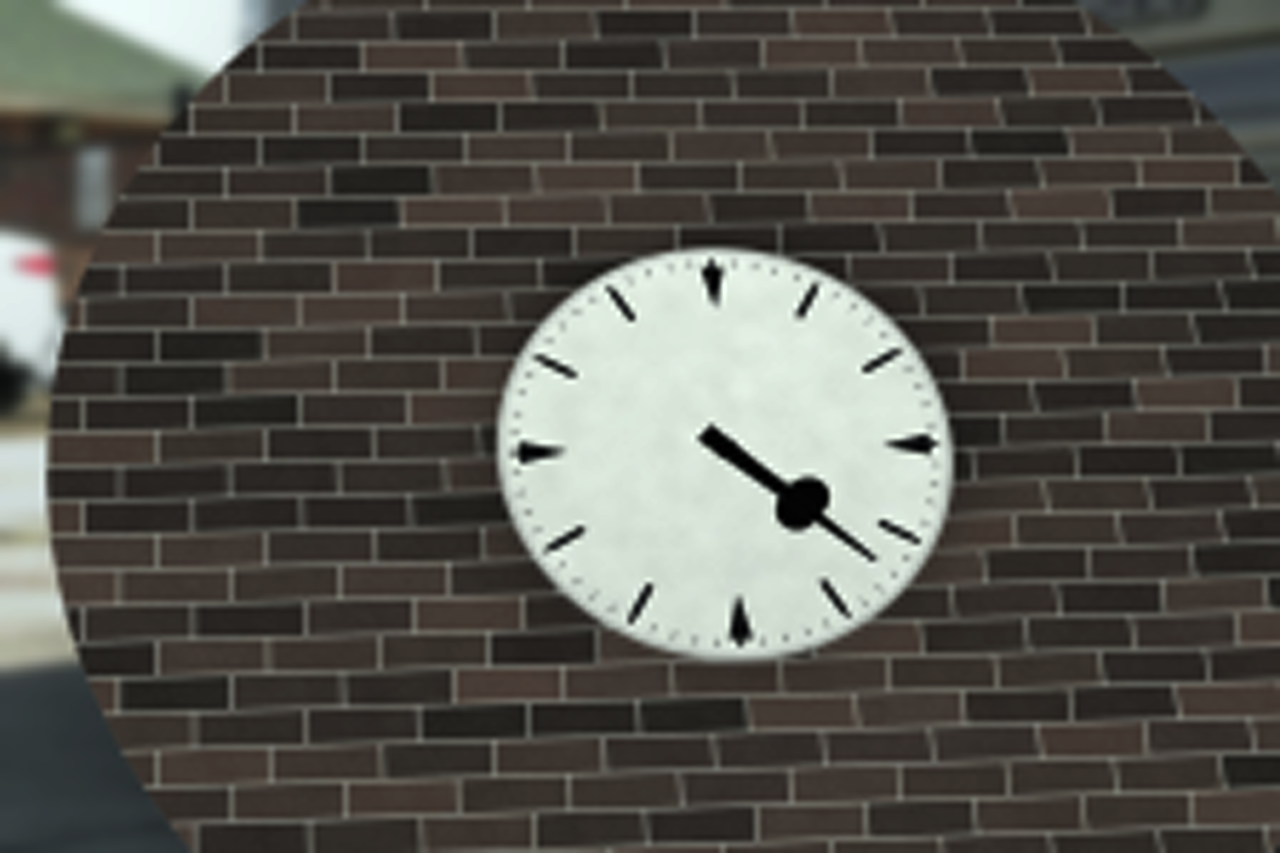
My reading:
4 h 22 min
